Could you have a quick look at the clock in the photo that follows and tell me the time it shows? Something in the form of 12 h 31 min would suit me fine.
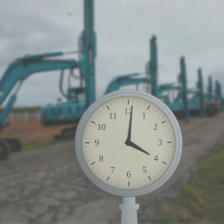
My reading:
4 h 01 min
